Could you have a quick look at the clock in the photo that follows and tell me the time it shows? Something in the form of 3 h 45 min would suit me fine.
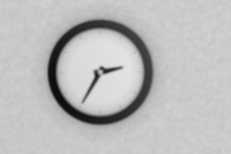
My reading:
2 h 35 min
